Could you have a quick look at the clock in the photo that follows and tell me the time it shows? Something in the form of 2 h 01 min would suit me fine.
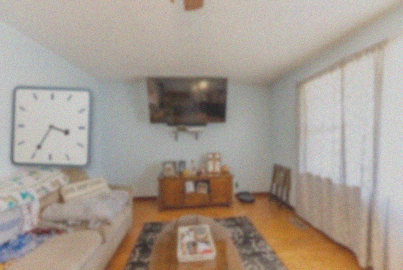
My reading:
3 h 35 min
